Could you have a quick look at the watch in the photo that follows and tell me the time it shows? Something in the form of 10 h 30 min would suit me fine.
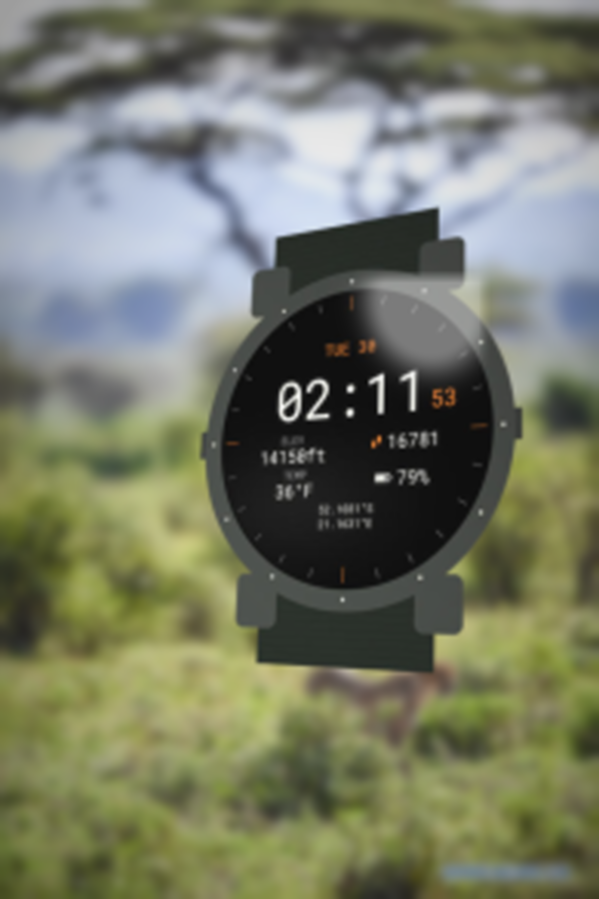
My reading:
2 h 11 min
